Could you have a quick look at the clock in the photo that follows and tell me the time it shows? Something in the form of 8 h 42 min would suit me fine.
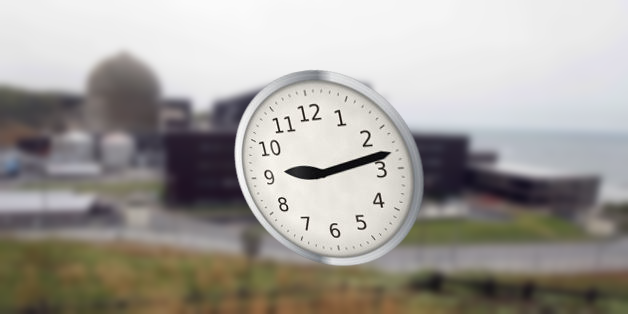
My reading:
9 h 13 min
